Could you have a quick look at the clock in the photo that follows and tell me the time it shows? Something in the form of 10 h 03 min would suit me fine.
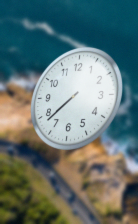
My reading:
7 h 38 min
